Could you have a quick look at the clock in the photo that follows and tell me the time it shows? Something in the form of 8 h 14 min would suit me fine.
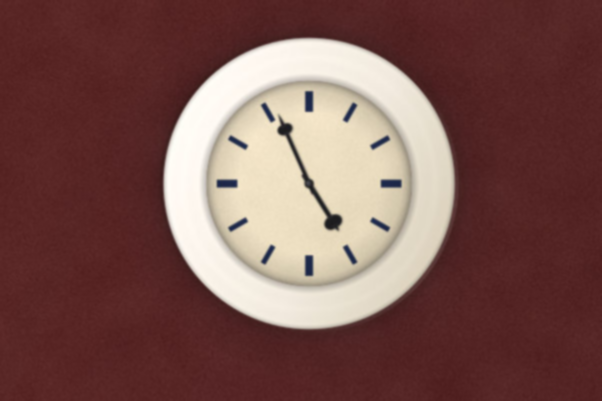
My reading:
4 h 56 min
